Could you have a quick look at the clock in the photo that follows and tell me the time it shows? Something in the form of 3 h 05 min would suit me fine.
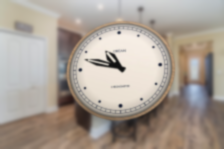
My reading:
10 h 48 min
